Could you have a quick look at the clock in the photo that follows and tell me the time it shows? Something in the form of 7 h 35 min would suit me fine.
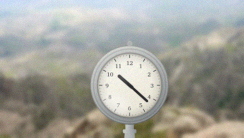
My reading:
10 h 22 min
